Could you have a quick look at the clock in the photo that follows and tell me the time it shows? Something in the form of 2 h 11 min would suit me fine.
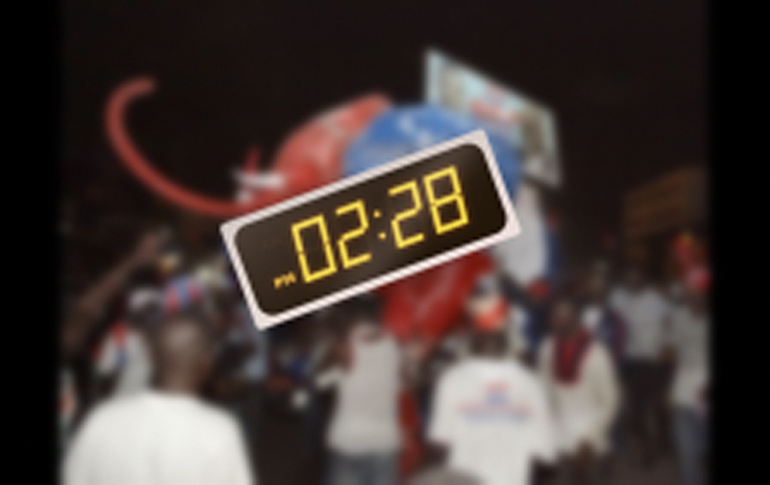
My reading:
2 h 28 min
